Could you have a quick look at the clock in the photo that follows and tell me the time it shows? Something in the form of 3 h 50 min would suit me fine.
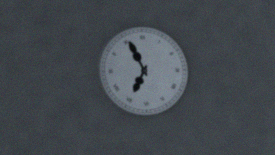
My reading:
6 h 56 min
